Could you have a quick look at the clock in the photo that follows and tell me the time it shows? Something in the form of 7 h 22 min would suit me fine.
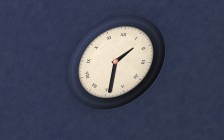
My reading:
1 h 29 min
